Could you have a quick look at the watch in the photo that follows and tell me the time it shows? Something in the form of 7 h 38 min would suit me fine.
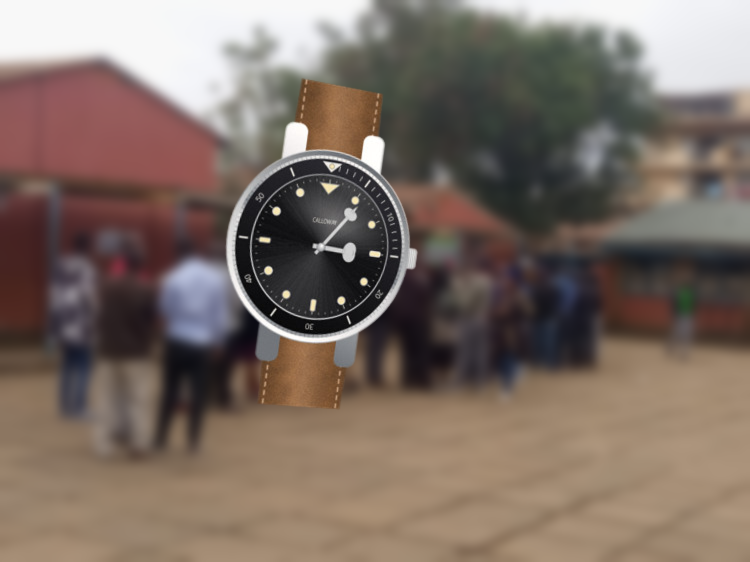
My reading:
3 h 06 min
